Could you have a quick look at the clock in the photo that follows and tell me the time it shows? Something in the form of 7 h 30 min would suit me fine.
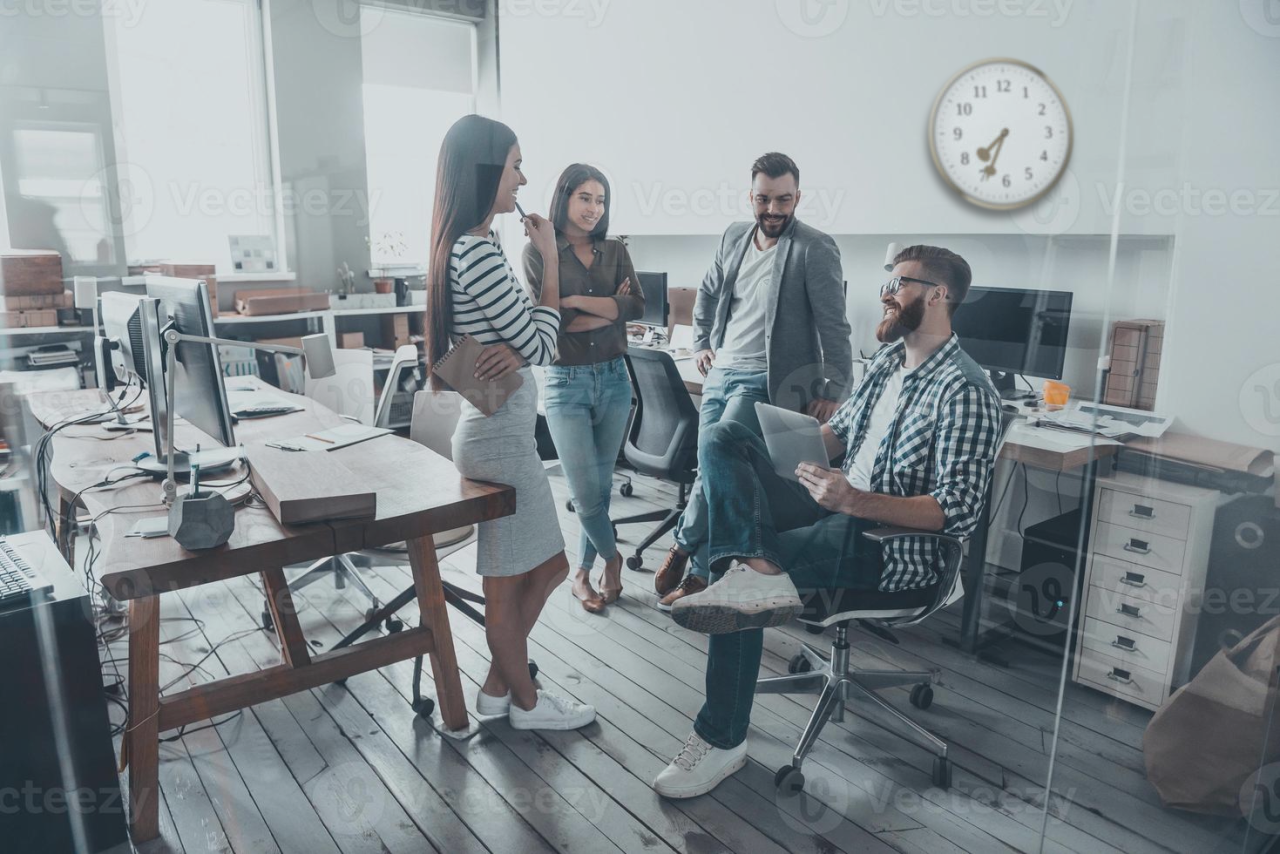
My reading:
7 h 34 min
